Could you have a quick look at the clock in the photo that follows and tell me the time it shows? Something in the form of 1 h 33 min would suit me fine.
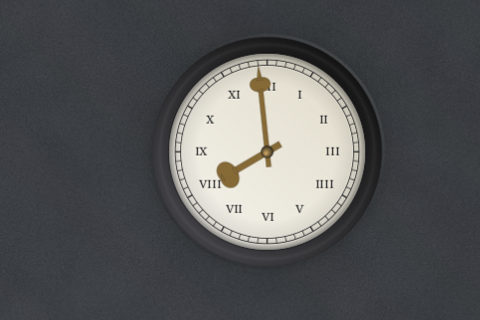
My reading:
7 h 59 min
